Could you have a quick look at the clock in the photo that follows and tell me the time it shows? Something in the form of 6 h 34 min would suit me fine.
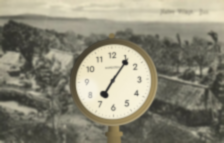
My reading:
7 h 06 min
